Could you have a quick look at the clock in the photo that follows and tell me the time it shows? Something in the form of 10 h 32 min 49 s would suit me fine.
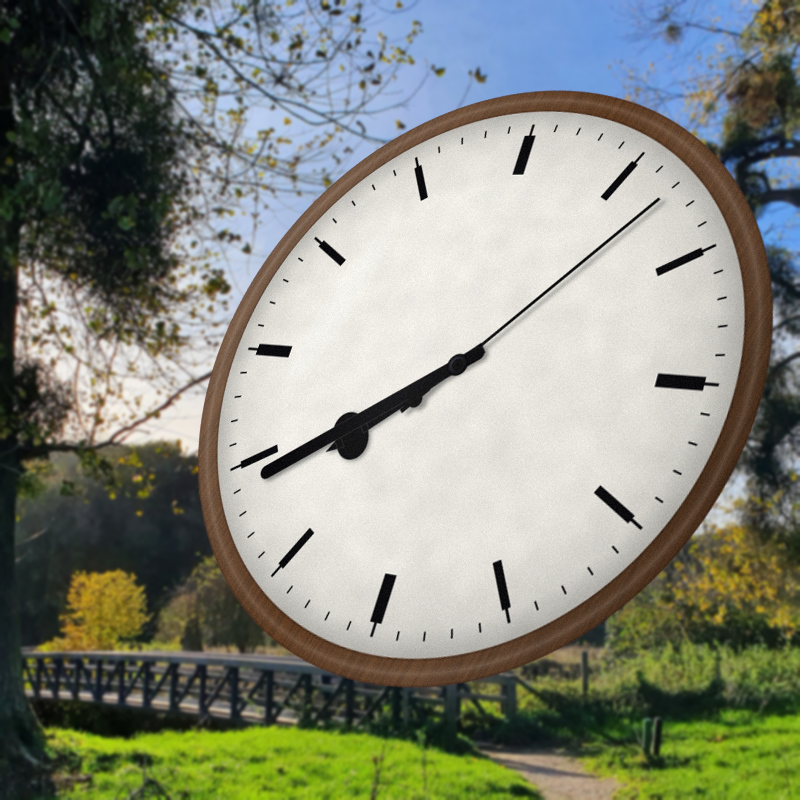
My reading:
7 h 39 min 07 s
